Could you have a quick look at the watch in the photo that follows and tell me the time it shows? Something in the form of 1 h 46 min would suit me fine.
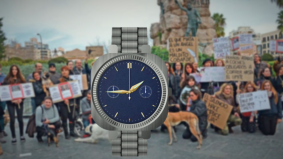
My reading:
1 h 45 min
